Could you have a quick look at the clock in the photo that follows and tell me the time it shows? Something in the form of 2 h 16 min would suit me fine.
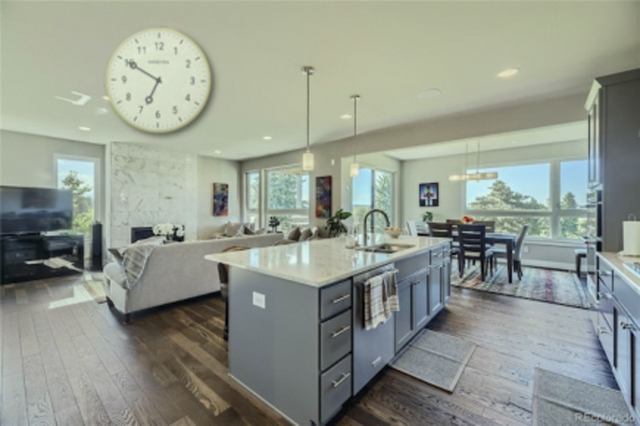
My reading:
6 h 50 min
